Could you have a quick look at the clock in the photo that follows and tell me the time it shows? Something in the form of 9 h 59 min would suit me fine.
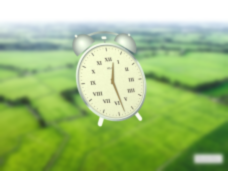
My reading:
12 h 28 min
